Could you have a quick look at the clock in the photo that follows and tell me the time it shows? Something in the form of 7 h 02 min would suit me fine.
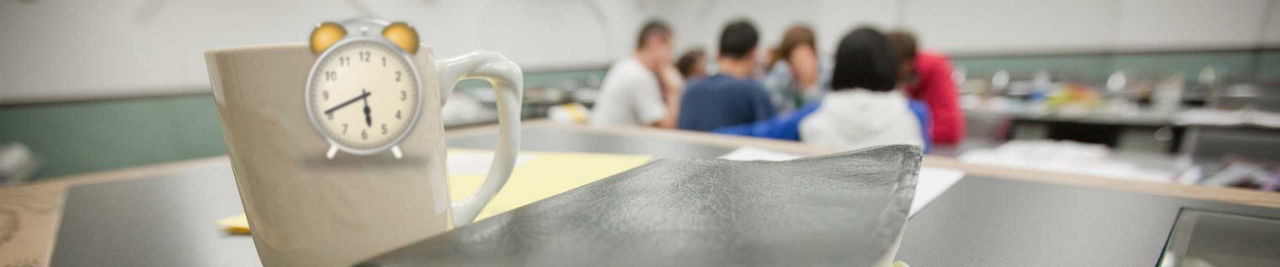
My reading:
5 h 41 min
